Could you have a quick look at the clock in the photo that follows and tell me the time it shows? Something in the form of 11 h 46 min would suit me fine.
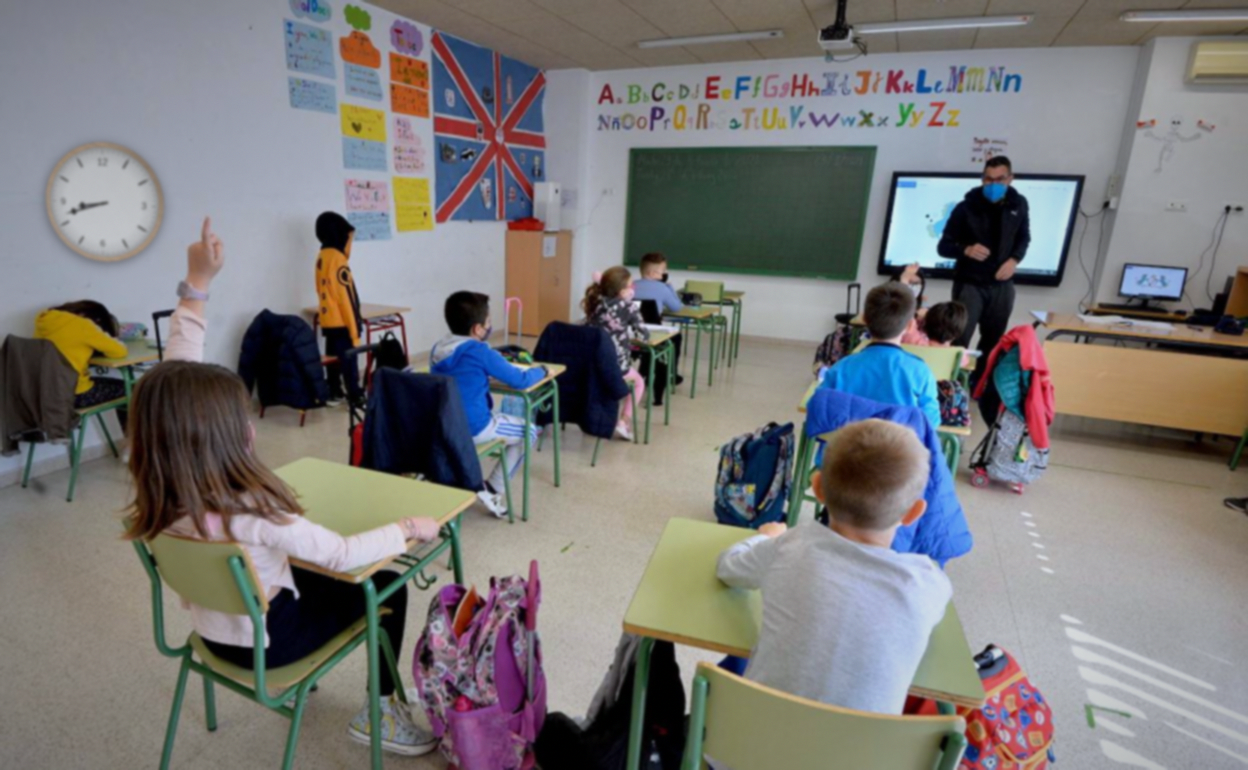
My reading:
8 h 42 min
